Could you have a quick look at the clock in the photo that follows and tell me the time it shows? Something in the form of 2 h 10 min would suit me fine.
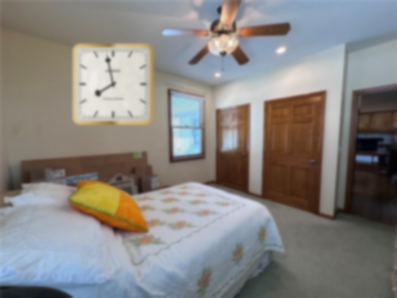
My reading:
7 h 58 min
